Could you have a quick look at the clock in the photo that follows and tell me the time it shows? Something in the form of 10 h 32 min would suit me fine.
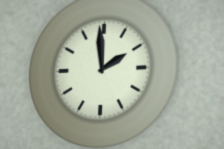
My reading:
1 h 59 min
